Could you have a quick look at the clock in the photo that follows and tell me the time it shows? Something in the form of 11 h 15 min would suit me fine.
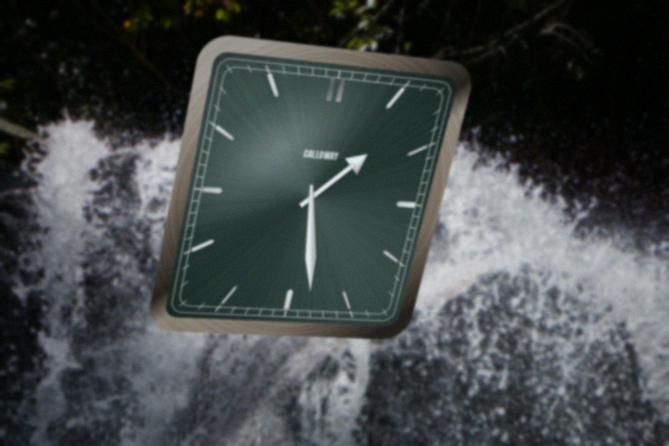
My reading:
1 h 28 min
